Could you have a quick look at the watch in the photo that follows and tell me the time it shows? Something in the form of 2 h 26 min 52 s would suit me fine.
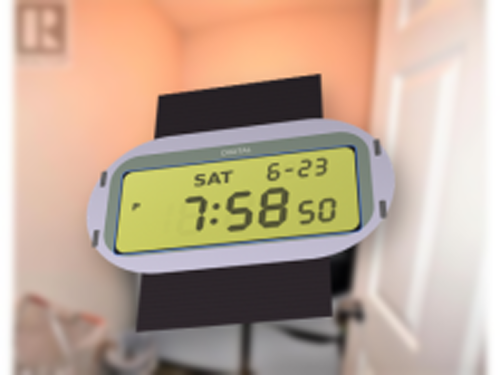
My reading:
7 h 58 min 50 s
